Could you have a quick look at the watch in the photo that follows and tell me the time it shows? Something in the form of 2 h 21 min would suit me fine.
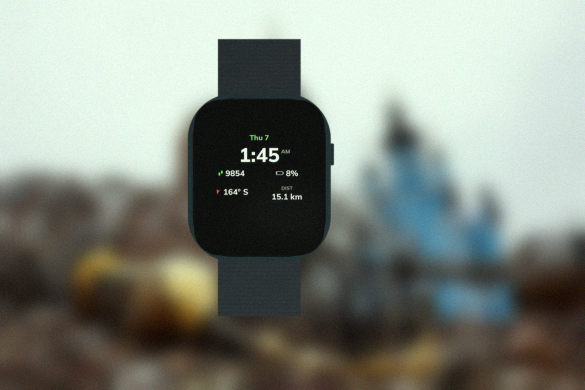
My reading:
1 h 45 min
